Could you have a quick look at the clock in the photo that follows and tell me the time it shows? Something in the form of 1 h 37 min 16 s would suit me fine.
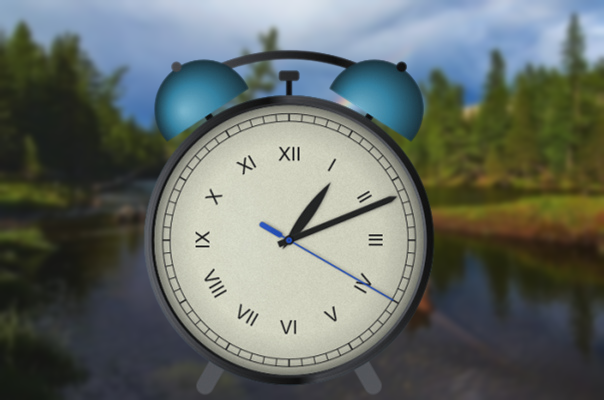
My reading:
1 h 11 min 20 s
